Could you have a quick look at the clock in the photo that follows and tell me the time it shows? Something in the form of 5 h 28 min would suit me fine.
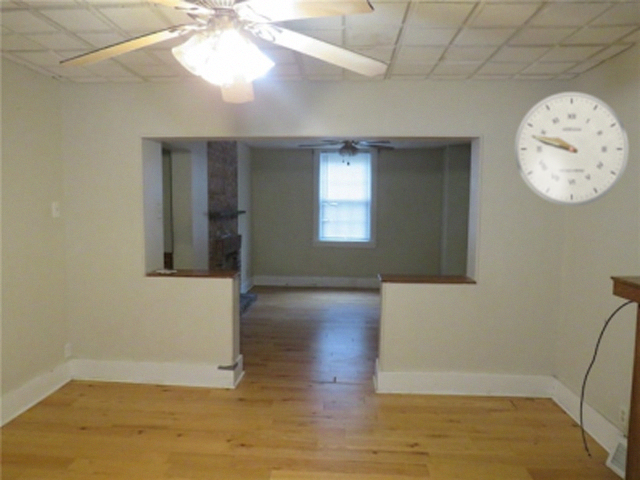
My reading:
9 h 48 min
